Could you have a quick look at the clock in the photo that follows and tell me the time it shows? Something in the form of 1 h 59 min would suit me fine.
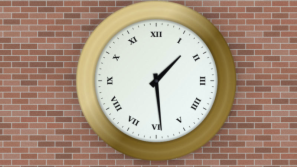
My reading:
1 h 29 min
